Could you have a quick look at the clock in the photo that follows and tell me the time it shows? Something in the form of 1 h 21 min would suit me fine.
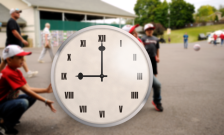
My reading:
9 h 00 min
